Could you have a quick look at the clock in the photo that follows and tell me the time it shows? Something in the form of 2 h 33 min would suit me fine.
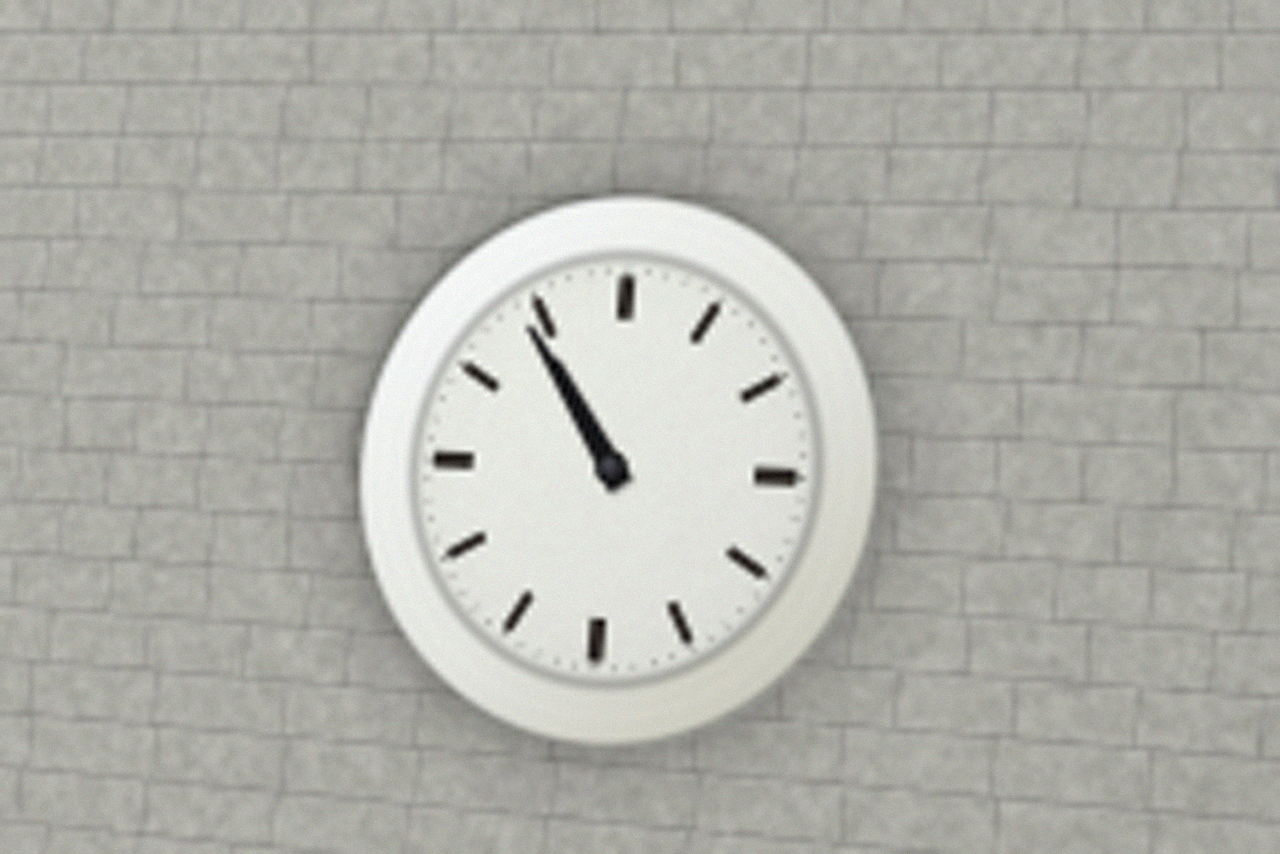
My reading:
10 h 54 min
